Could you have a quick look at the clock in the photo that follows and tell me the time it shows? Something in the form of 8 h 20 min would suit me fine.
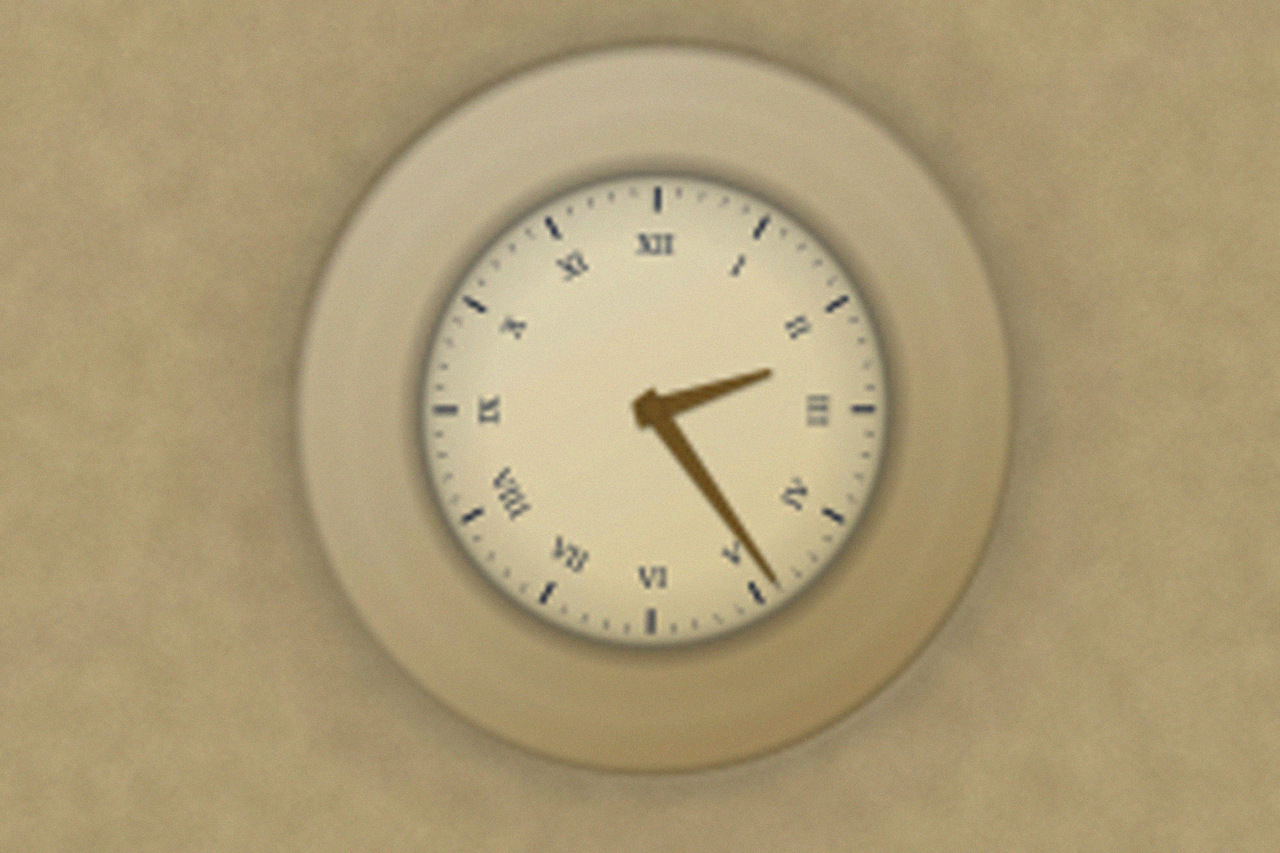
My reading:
2 h 24 min
